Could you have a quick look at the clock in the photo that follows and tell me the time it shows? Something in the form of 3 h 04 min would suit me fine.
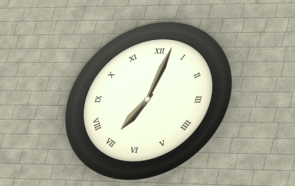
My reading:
7 h 02 min
